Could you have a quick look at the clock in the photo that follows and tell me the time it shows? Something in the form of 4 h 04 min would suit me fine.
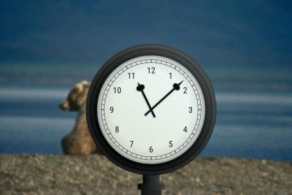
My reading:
11 h 08 min
